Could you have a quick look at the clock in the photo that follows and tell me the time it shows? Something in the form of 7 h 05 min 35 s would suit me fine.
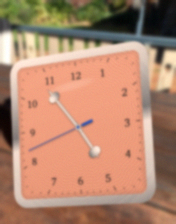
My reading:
4 h 53 min 42 s
